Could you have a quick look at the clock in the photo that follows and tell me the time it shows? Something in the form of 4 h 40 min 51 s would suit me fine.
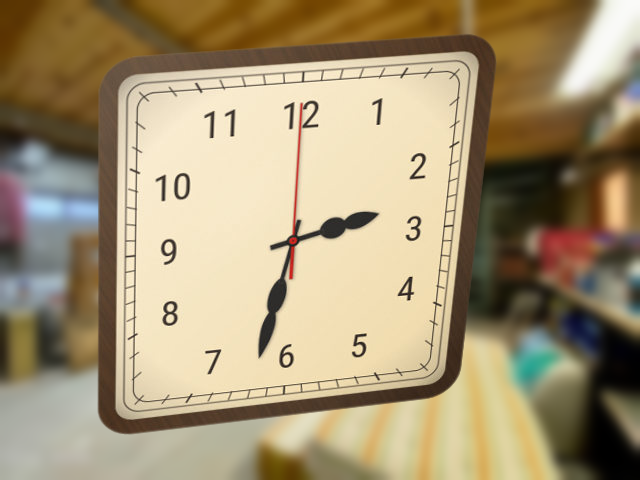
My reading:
2 h 32 min 00 s
